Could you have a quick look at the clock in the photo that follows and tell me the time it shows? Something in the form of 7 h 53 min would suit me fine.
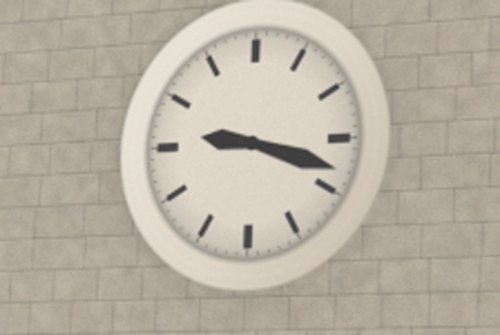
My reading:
9 h 18 min
